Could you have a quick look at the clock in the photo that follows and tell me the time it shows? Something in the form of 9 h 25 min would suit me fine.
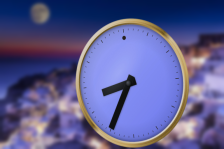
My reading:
8 h 35 min
